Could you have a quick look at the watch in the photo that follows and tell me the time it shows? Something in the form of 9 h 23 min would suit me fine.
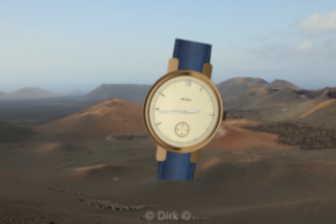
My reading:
2 h 44 min
